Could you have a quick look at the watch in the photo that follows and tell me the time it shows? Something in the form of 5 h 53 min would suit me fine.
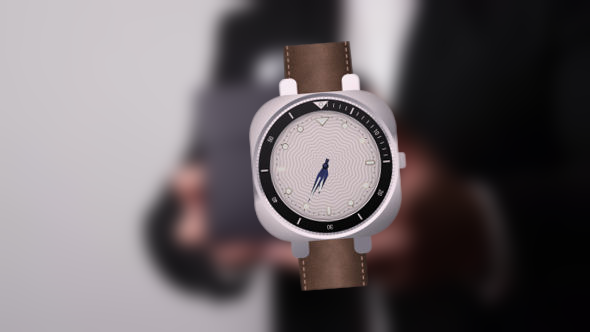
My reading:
6 h 35 min
